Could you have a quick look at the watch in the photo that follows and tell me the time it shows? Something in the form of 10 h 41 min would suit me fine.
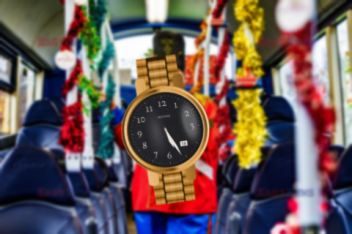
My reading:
5 h 26 min
